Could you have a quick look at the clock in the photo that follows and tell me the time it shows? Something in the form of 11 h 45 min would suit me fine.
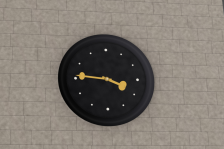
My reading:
3 h 46 min
